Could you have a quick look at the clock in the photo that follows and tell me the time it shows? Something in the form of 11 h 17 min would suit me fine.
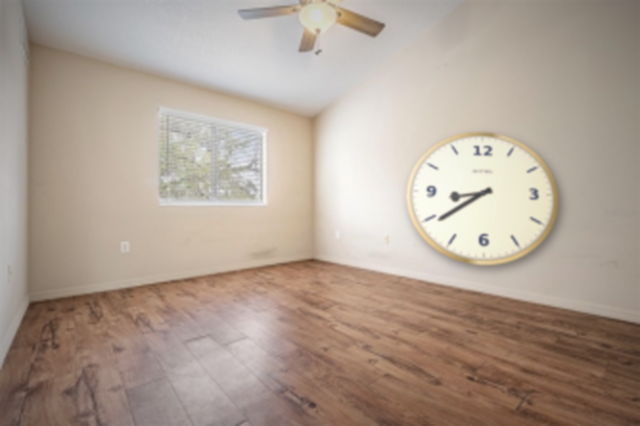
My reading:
8 h 39 min
